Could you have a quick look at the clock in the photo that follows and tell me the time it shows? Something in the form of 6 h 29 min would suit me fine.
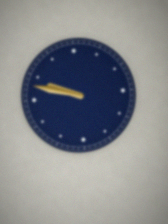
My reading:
9 h 48 min
